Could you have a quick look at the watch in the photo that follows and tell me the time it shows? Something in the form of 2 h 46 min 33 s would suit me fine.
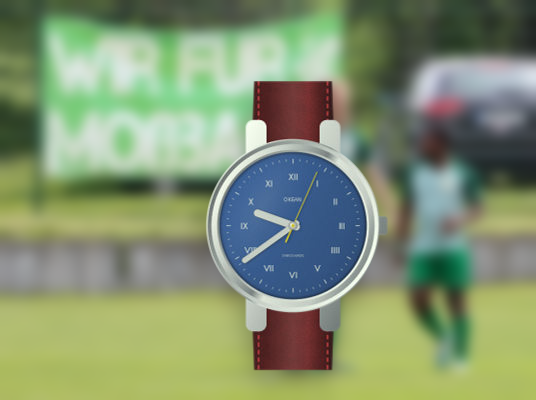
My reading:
9 h 39 min 04 s
